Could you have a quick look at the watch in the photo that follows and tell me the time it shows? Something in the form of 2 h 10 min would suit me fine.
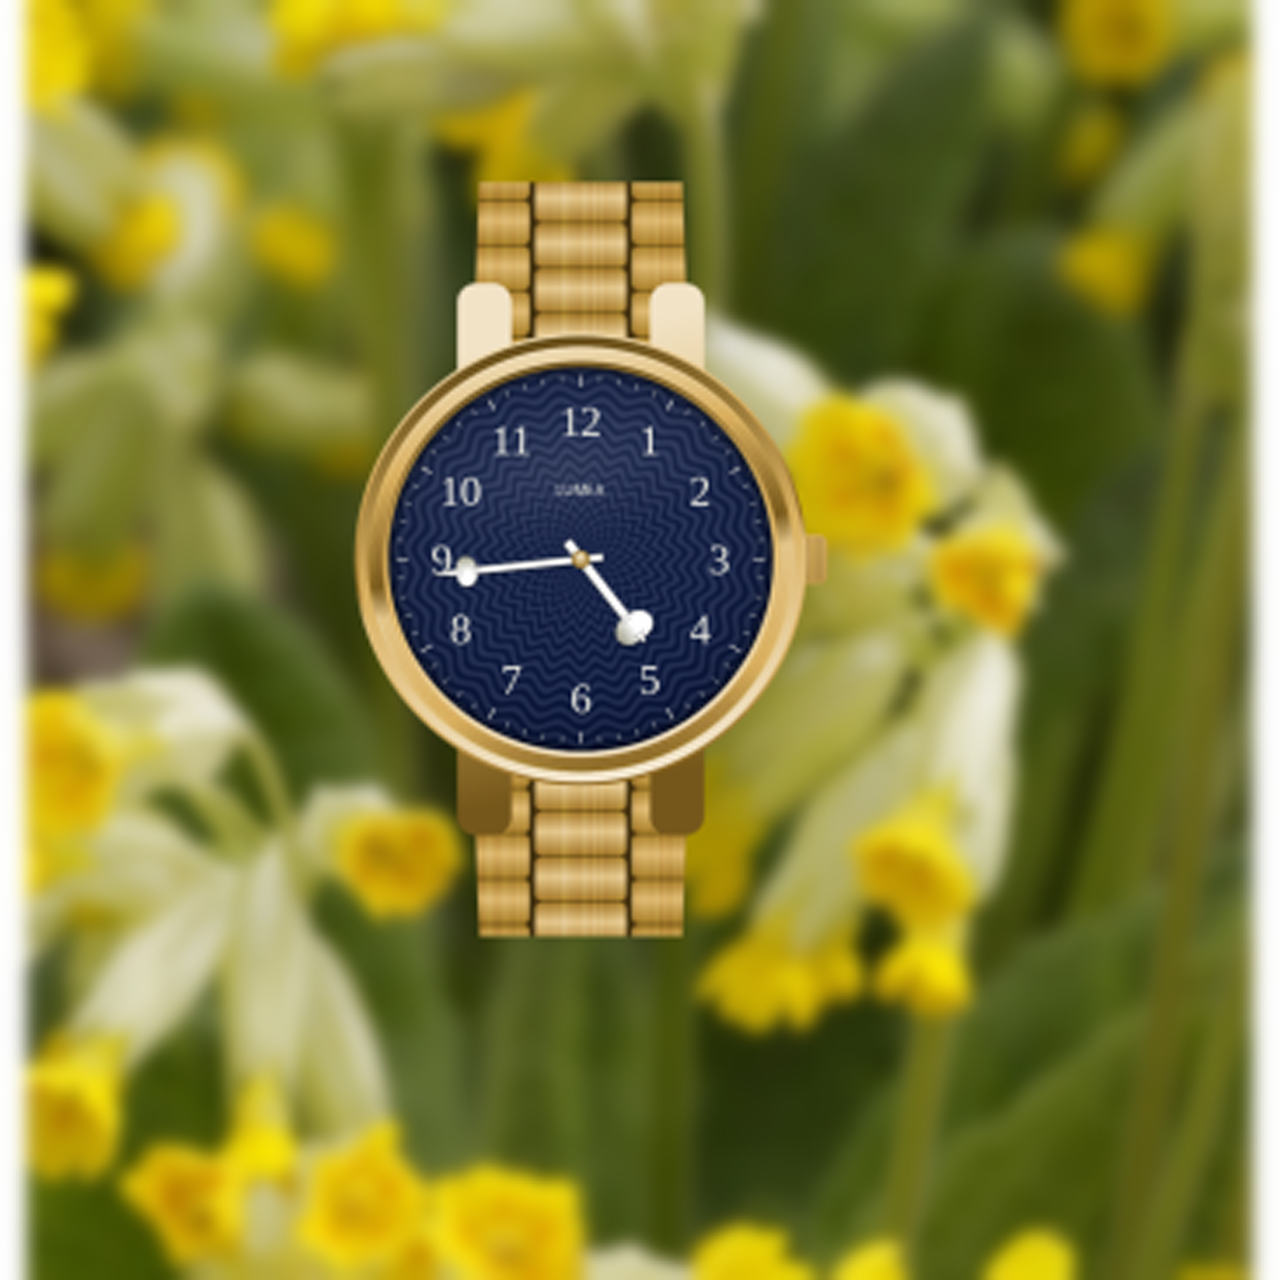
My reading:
4 h 44 min
